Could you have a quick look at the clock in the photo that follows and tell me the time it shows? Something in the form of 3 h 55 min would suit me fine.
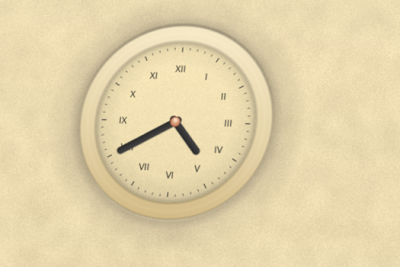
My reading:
4 h 40 min
